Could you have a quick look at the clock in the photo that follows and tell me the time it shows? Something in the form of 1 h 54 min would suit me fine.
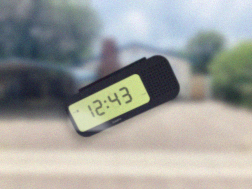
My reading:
12 h 43 min
